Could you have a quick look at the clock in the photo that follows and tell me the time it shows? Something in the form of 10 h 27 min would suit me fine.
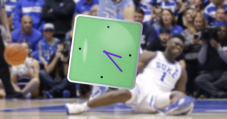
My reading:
3 h 22 min
